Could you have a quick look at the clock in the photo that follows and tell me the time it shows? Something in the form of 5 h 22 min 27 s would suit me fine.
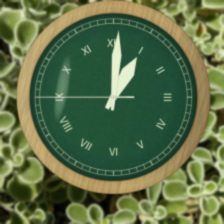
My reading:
1 h 00 min 45 s
